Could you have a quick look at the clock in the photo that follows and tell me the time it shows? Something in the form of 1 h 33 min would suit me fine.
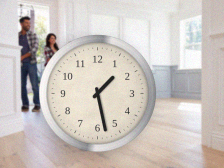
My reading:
1 h 28 min
